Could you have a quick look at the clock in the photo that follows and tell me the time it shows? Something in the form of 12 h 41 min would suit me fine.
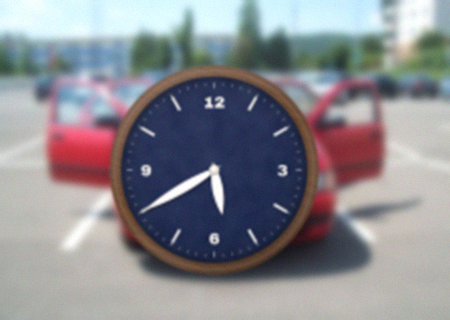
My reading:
5 h 40 min
